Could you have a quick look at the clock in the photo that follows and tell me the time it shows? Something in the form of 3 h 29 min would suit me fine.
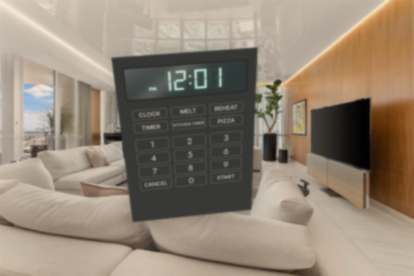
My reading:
12 h 01 min
